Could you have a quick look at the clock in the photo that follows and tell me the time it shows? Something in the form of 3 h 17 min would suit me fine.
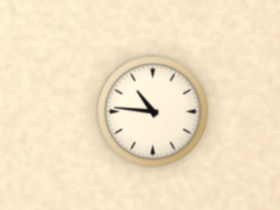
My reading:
10 h 46 min
